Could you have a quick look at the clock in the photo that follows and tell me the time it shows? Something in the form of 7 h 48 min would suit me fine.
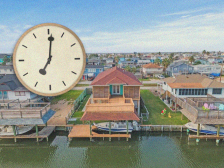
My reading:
7 h 01 min
